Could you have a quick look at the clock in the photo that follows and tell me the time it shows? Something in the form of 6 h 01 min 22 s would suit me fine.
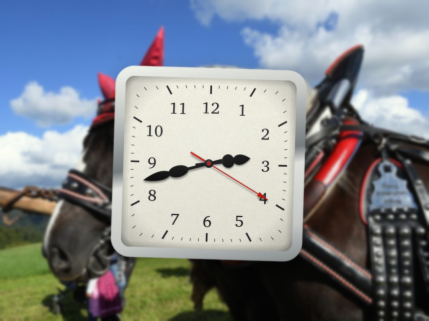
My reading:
2 h 42 min 20 s
